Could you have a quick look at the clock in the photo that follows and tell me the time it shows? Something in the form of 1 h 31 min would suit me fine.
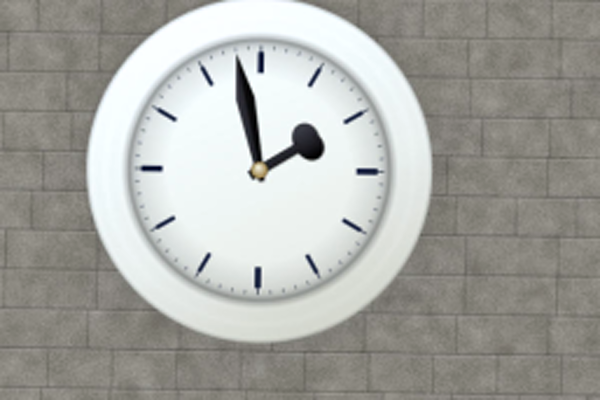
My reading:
1 h 58 min
